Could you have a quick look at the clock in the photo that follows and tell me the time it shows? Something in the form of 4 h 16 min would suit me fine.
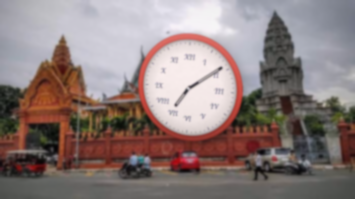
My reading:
7 h 09 min
